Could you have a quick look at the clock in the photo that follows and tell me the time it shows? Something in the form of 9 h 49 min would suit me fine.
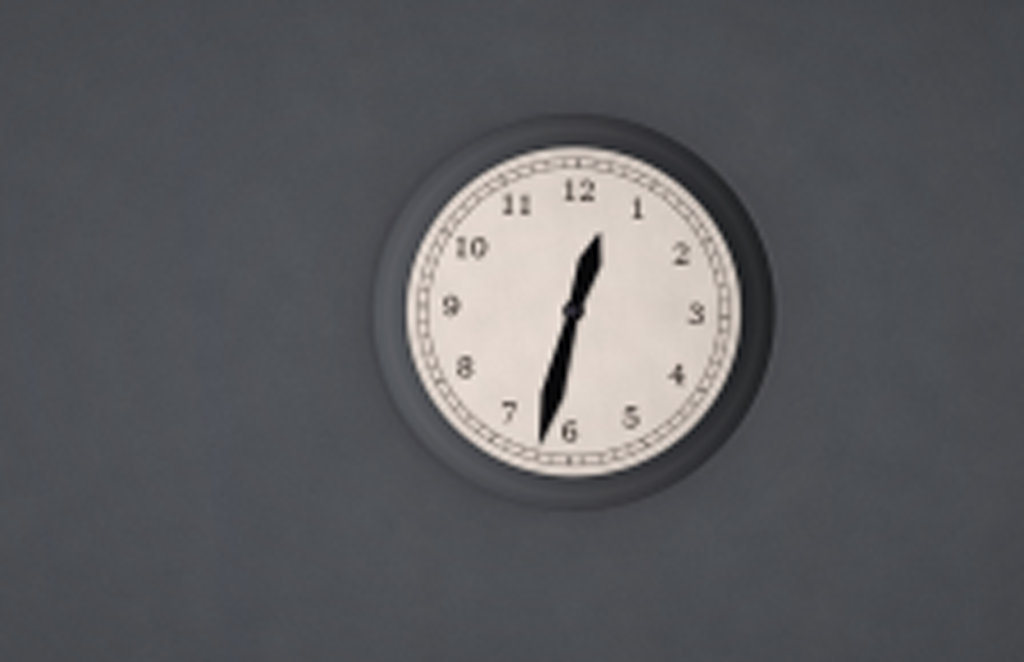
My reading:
12 h 32 min
